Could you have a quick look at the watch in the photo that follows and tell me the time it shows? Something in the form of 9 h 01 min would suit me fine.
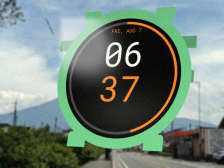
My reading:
6 h 37 min
